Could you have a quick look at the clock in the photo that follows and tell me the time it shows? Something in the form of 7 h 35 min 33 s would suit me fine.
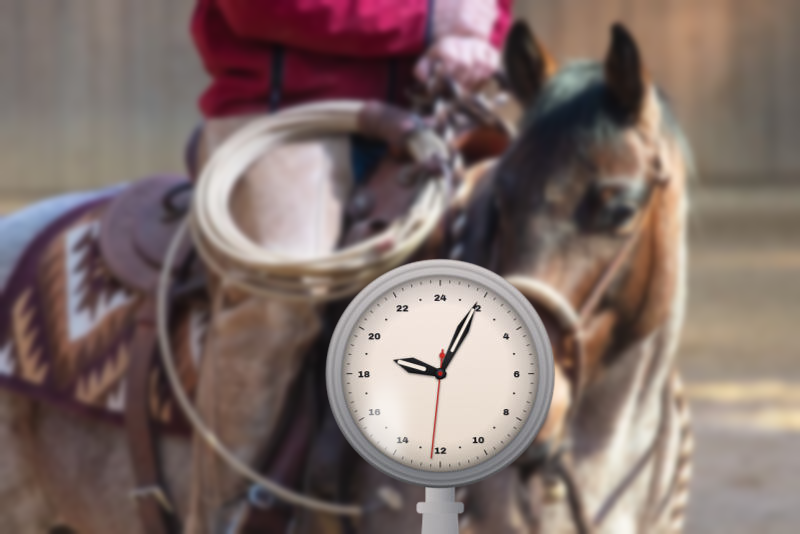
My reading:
19 h 04 min 31 s
